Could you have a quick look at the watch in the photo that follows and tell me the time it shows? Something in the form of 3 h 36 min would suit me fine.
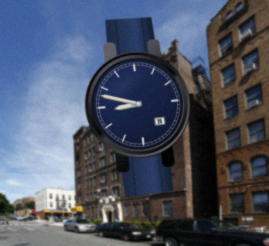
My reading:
8 h 48 min
